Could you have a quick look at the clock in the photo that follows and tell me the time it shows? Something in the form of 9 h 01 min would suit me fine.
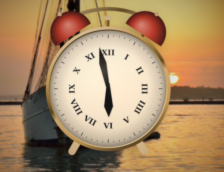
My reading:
5 h 58 min
